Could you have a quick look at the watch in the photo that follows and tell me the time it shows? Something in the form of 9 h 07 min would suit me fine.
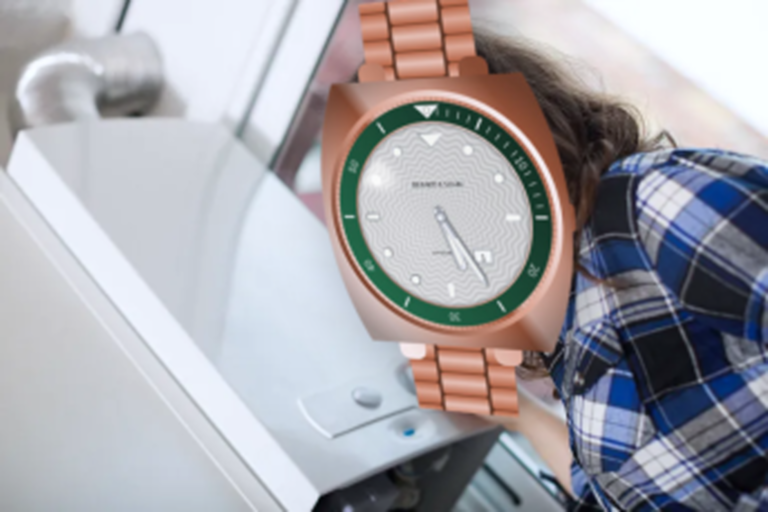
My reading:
5 h 25 min
